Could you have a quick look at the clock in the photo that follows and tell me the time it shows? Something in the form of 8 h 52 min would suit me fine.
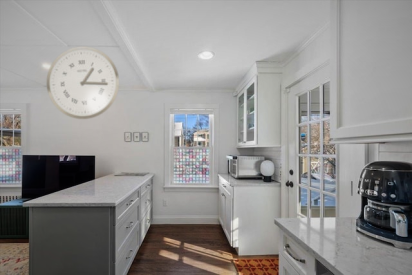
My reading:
1 h 16 min
